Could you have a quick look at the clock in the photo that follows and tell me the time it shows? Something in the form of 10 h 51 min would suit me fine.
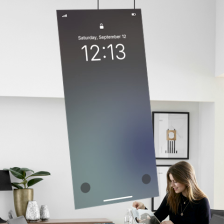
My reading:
12 h 13 min
